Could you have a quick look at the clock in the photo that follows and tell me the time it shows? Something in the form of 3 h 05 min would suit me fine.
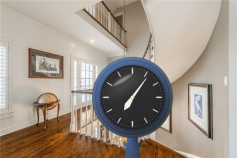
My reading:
7 h 06 min
